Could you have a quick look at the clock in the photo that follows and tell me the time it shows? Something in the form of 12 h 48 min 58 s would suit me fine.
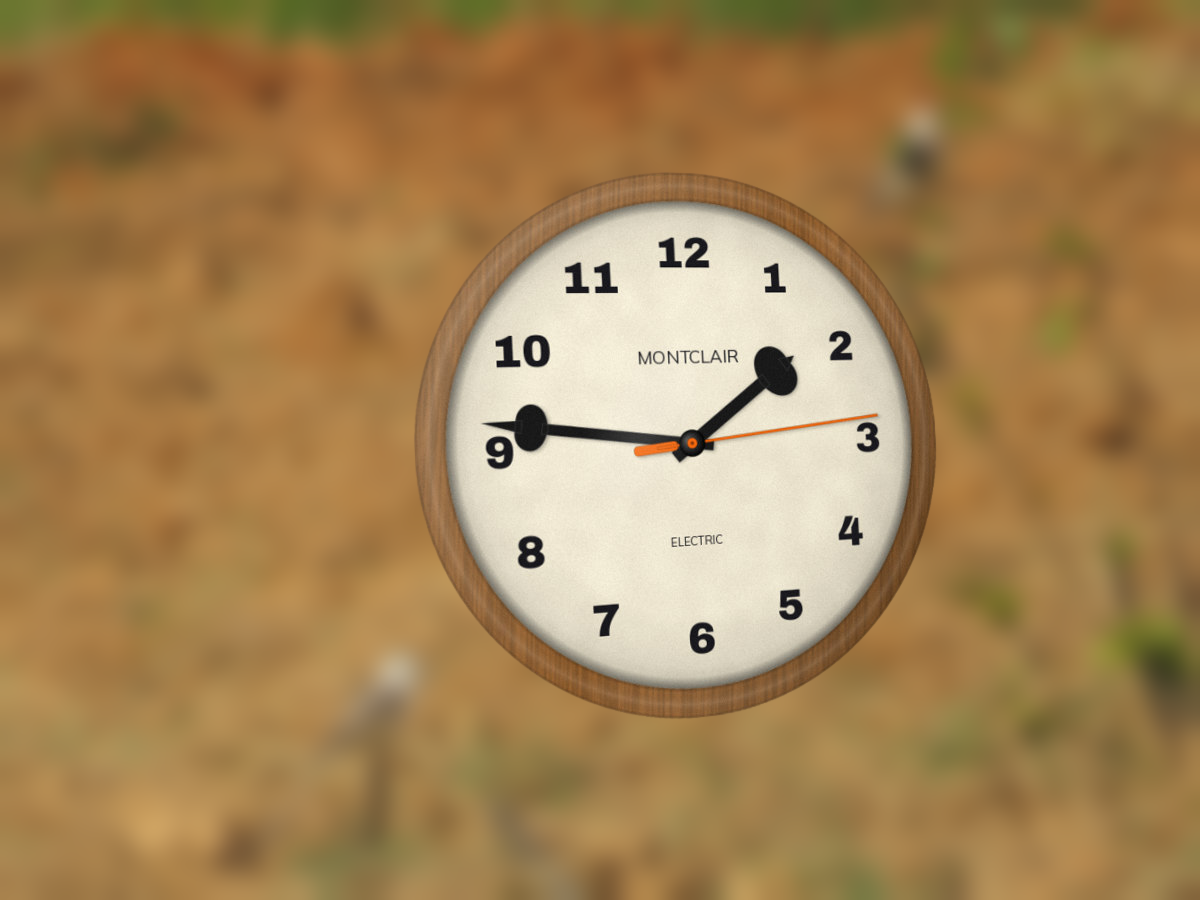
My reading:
1 h 46 min 14 s
